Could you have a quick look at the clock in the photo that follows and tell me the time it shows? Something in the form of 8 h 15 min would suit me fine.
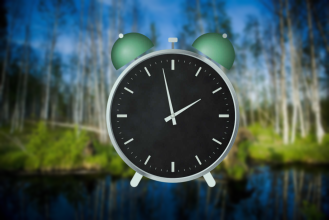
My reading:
1 h 58 min
